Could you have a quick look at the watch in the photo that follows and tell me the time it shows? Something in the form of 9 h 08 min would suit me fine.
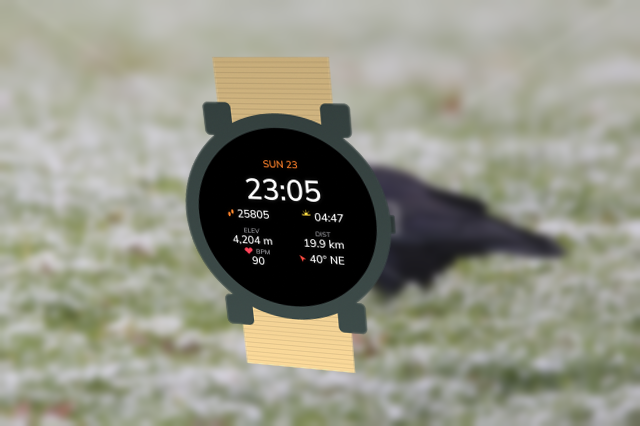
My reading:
23 h 05 min
